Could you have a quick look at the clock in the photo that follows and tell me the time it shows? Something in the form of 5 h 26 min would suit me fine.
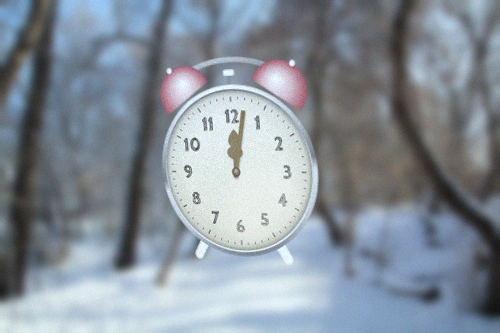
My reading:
12 h 02 min
